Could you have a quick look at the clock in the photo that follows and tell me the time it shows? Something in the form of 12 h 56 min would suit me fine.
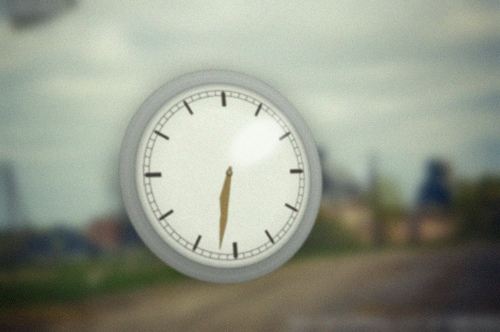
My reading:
6 h 32 min
